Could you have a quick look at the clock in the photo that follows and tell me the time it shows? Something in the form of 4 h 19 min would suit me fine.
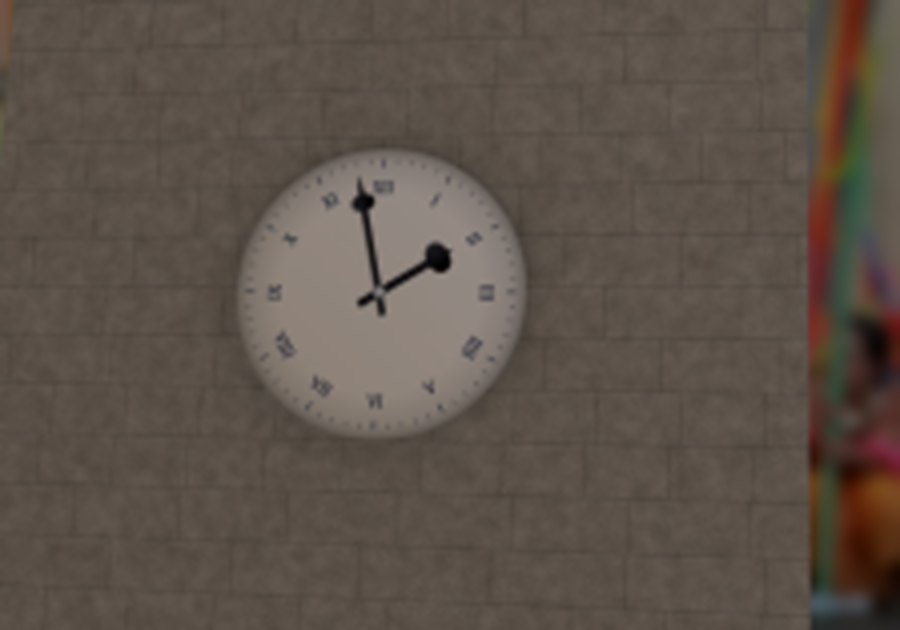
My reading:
1 h 58 min
